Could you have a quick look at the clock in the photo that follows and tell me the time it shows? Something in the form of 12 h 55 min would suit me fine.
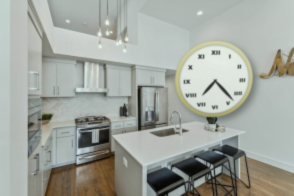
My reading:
7 h 23 min
